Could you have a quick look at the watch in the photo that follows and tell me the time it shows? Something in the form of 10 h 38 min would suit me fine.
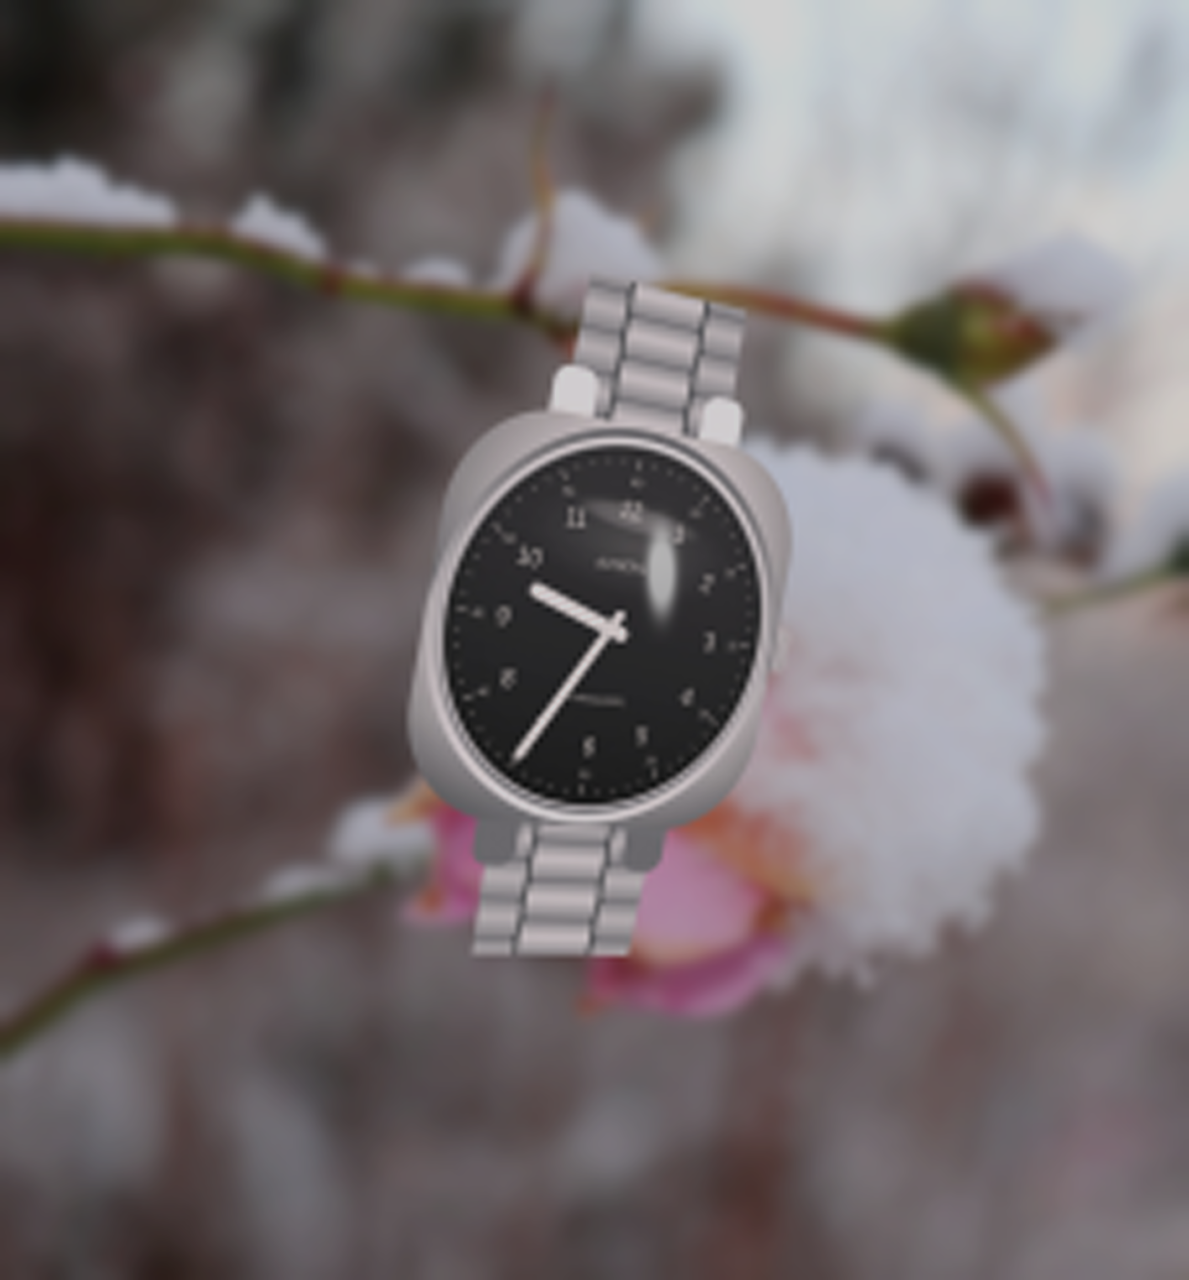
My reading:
9 h 35 min
